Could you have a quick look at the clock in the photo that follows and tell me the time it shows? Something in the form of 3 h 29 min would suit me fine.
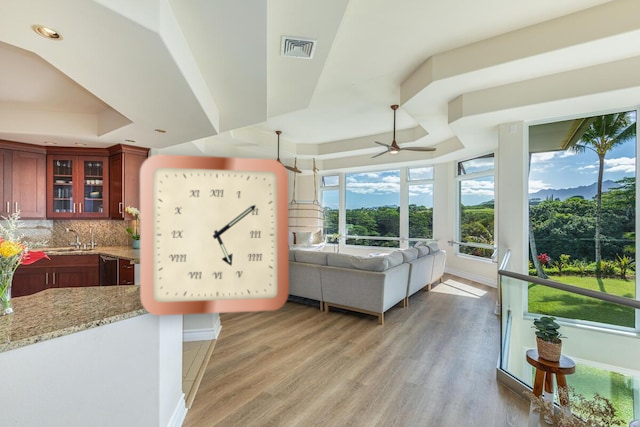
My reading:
5 h 09 min
